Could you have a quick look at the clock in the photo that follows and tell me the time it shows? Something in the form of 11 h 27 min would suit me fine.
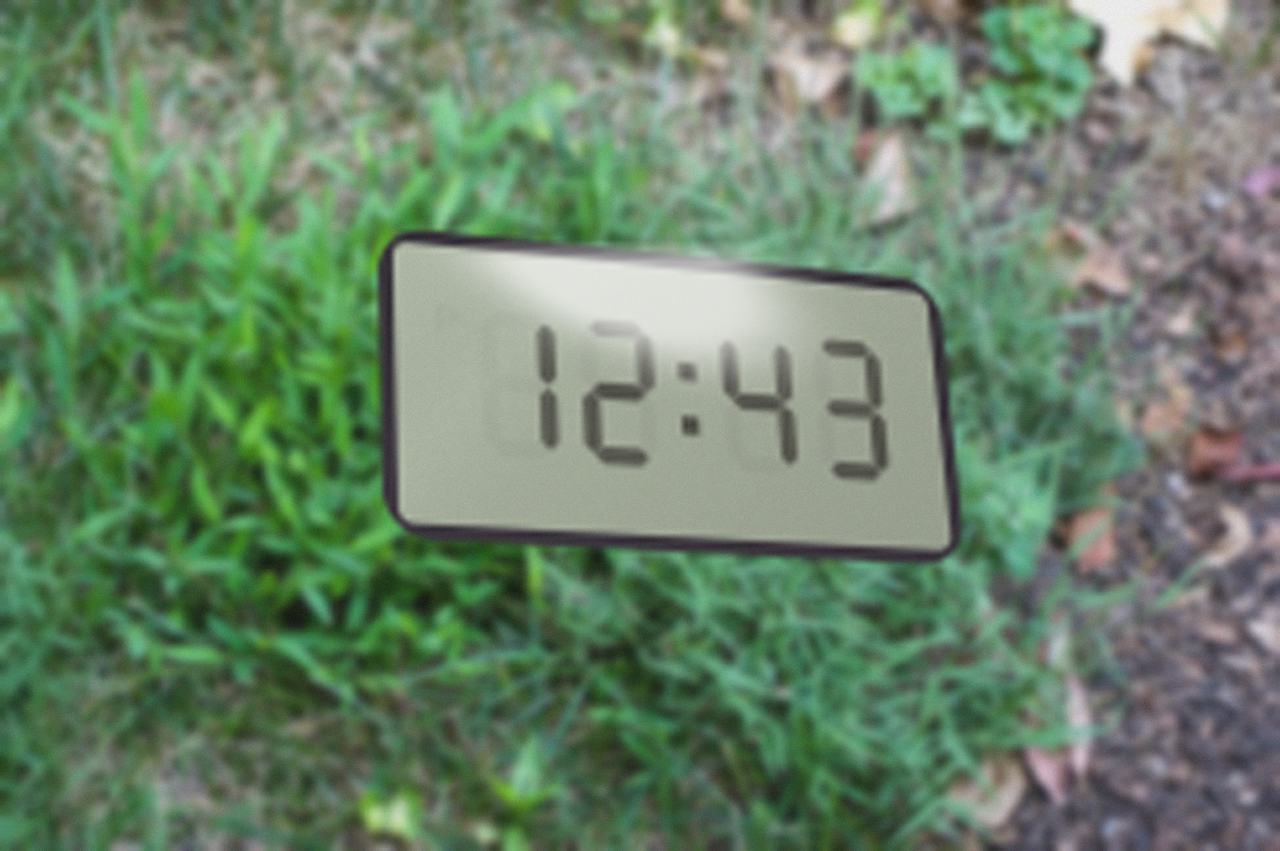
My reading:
12 h 43 min
